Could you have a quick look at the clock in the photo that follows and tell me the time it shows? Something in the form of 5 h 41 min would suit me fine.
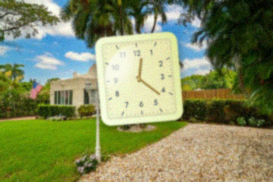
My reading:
12 h 22 min
